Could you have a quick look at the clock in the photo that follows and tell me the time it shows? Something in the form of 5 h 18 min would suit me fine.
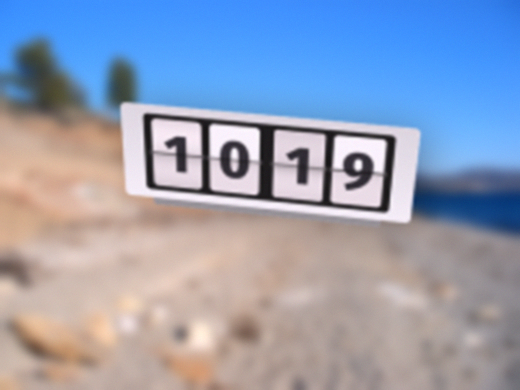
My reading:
10 h 19 min
